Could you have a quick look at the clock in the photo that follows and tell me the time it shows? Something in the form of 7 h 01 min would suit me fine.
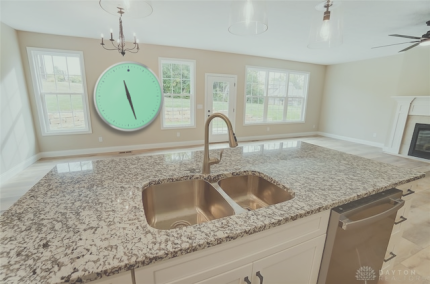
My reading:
11 h 27 min
